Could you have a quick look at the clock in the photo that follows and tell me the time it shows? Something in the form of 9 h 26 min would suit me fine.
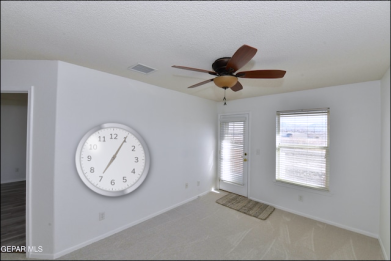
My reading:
7 h 05 min
